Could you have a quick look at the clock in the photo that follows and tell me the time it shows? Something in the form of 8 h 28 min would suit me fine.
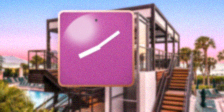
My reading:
8 h 09 min
